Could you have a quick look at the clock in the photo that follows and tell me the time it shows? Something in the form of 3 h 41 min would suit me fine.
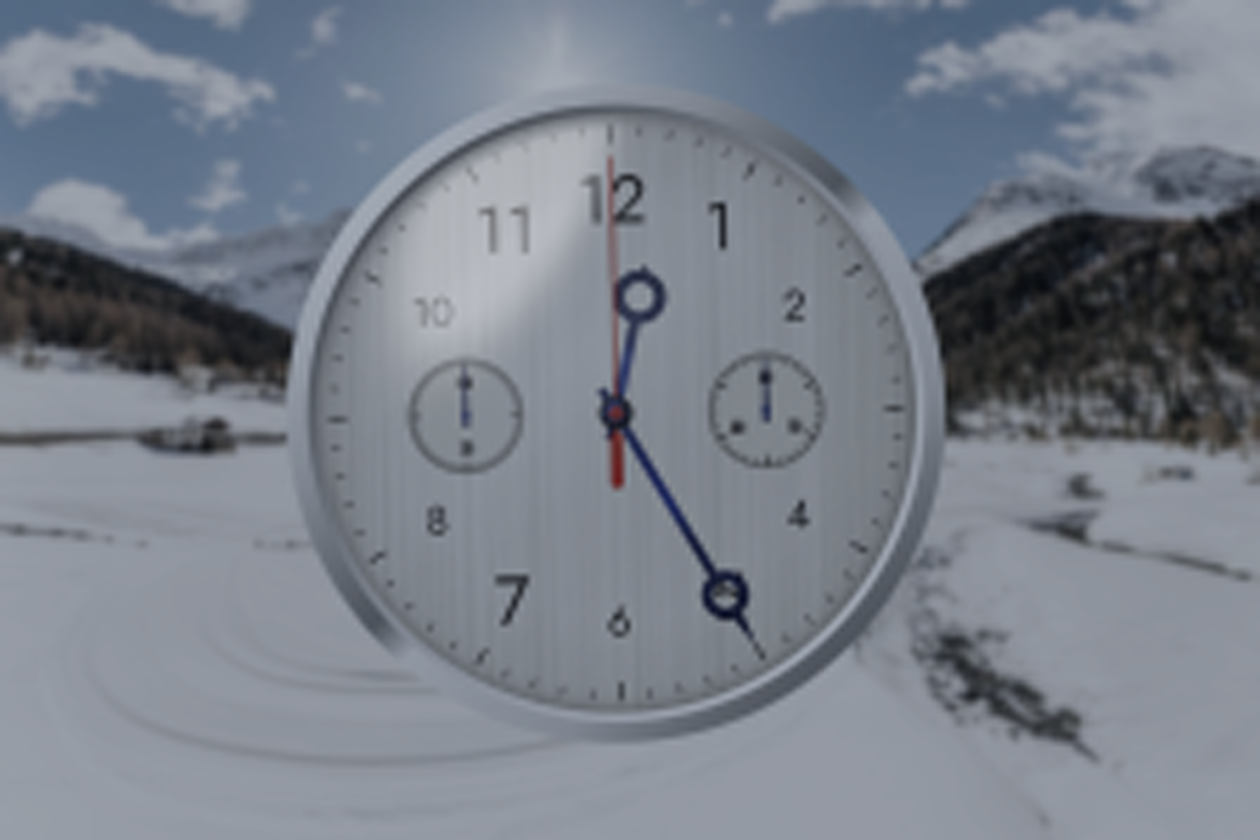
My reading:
12 h 25 min
